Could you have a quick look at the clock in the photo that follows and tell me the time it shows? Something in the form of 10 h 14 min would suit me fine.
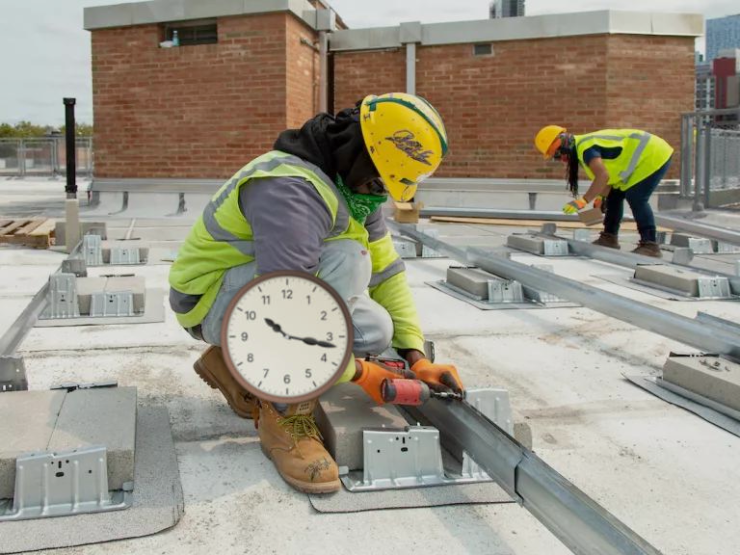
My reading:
10 h 17 min
